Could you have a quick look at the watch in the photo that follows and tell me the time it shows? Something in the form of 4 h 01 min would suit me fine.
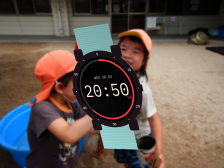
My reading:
20 h 50 min
